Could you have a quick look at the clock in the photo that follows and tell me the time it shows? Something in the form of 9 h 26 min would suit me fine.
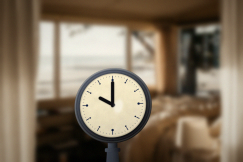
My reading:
10 h 00 min
